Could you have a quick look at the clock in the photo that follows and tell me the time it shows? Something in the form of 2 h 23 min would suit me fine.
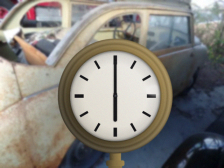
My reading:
6 h 00 min
